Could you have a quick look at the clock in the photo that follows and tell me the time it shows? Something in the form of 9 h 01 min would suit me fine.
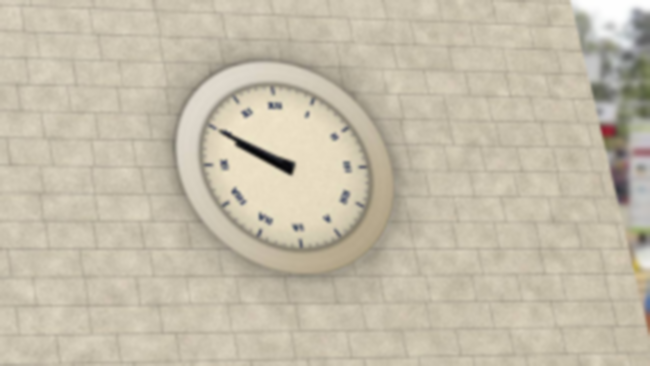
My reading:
9 h 50 min
